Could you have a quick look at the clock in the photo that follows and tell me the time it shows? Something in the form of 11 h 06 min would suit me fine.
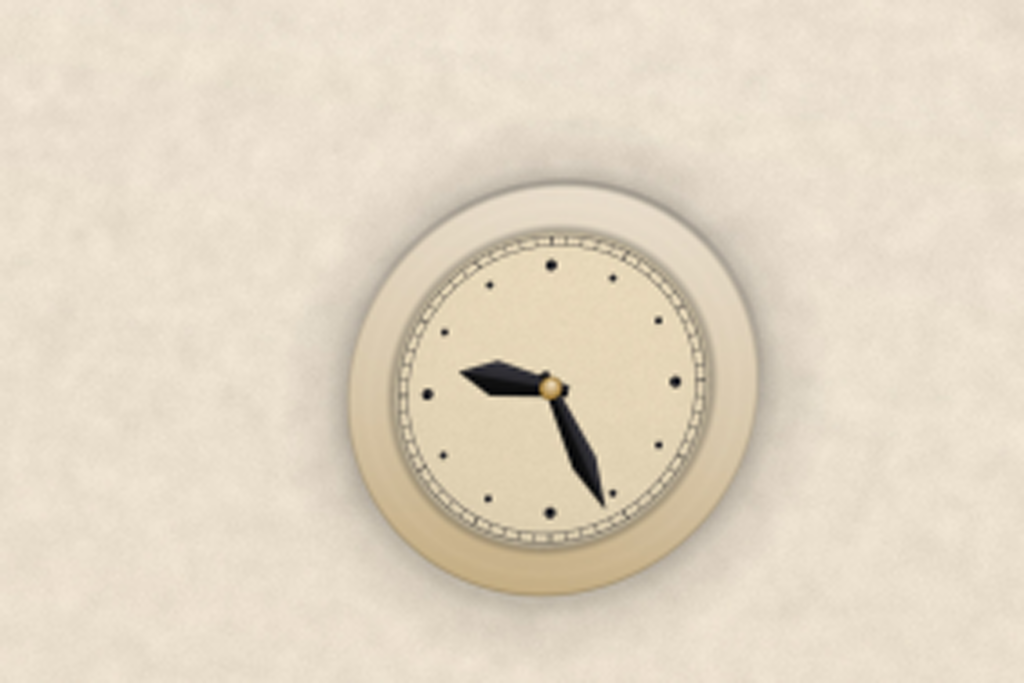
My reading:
9 h 26 min
